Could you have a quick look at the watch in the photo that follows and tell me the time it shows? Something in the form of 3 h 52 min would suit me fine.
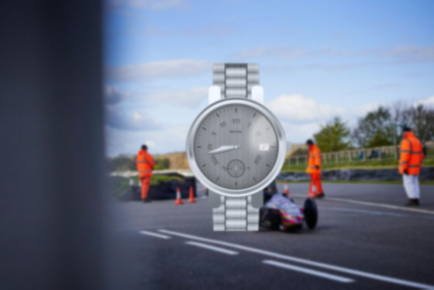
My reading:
8 h 43 min
